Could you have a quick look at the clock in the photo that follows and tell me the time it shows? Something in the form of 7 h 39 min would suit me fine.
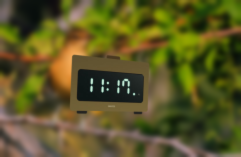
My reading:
11 h 17 min
